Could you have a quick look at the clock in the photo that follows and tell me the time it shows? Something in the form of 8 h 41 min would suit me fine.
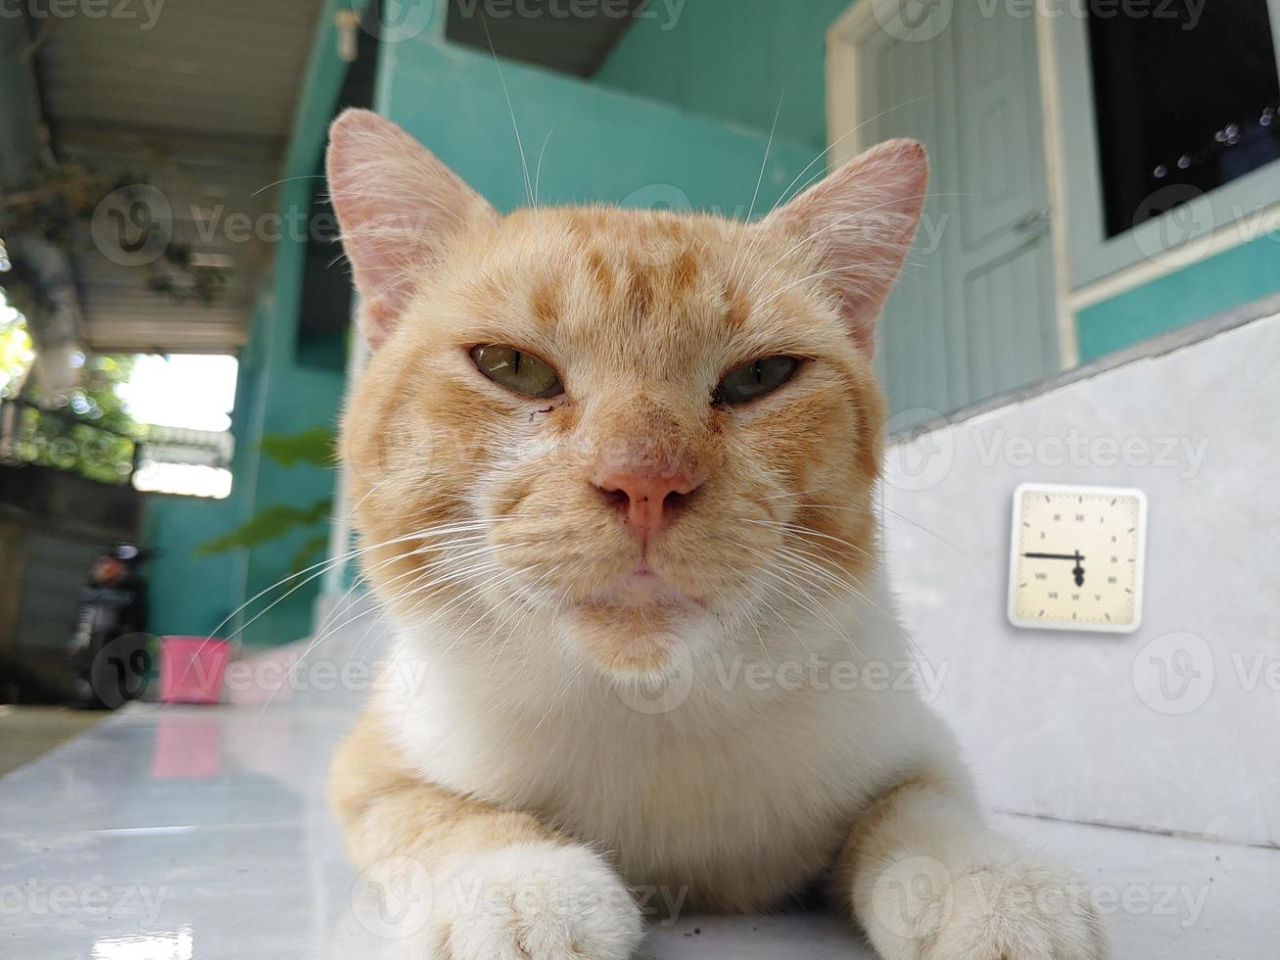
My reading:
5 h 45 min
